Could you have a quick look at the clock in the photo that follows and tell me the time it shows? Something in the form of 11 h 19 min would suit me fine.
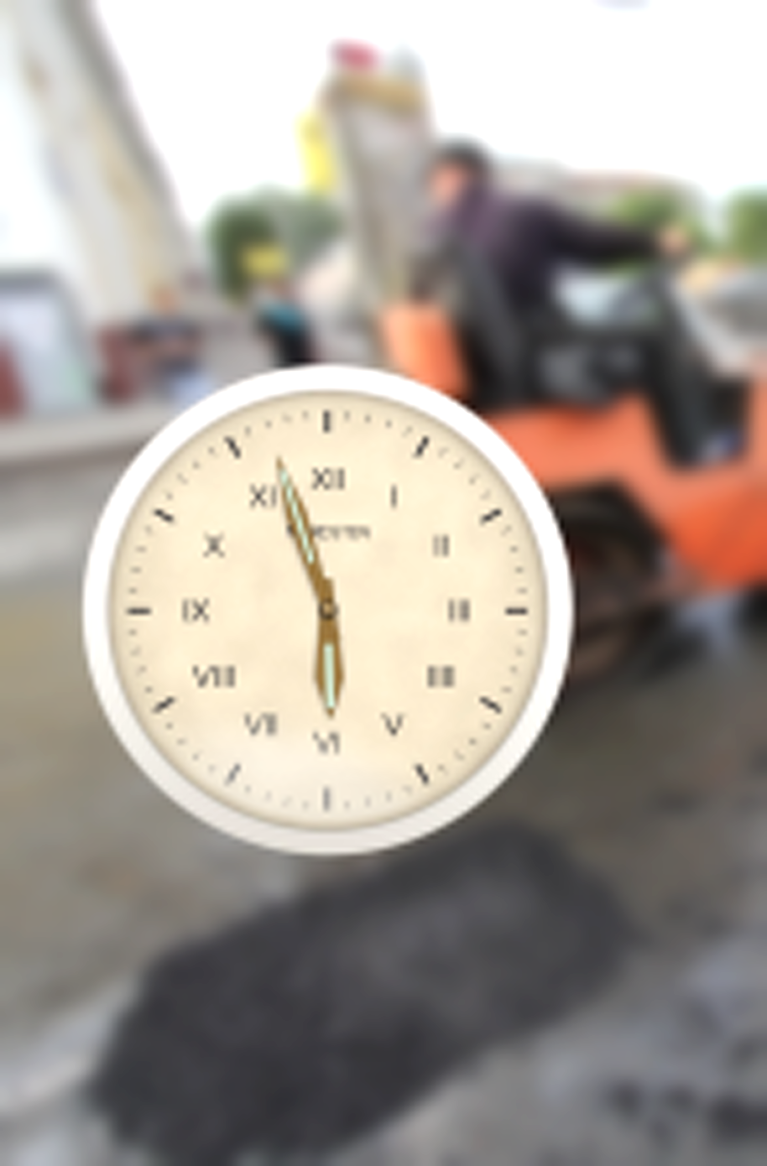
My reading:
5 h 57 min
